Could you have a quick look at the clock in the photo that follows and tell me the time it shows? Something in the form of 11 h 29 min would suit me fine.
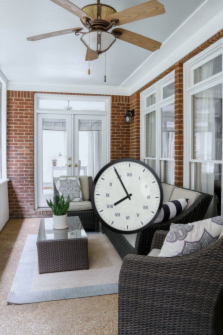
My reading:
7 h 55 min
